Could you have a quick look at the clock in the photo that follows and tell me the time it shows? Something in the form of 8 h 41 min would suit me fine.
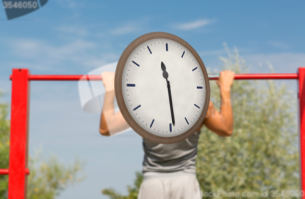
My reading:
11 h 29 min
